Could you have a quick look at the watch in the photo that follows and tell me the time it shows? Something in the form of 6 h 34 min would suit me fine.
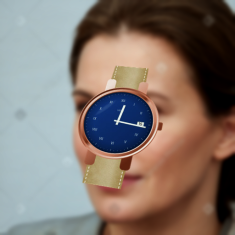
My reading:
12 h 16 min
